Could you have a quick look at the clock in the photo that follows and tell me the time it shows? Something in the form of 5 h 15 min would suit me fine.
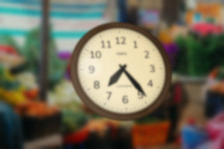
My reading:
7 h 24 min
